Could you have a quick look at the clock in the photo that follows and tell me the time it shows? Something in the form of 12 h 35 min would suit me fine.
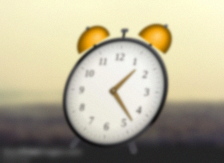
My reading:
1 h 23 min
